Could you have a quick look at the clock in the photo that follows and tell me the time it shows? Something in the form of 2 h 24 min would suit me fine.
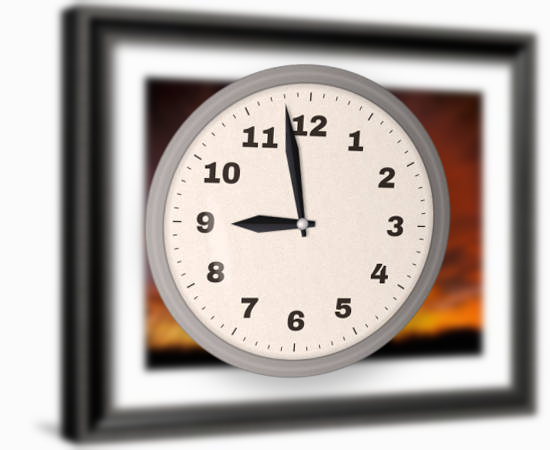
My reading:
8 h 58 min
